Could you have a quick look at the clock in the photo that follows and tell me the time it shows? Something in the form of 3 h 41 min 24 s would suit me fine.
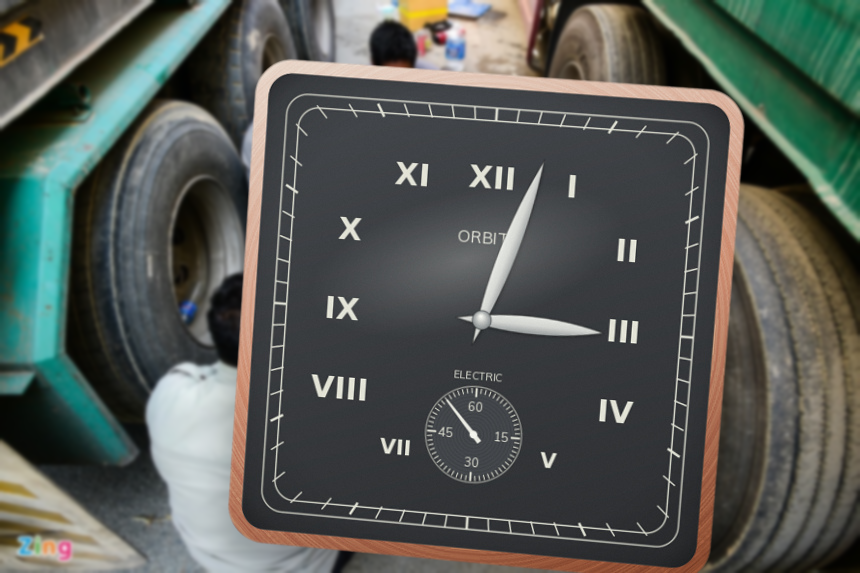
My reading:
3 h 02 min 53 s
